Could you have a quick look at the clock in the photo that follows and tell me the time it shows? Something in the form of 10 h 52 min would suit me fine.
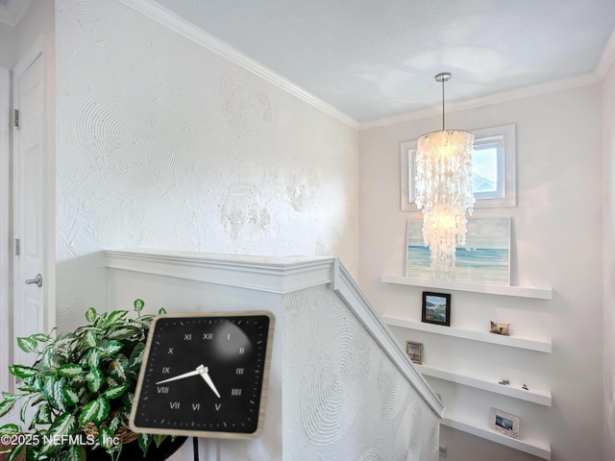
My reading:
4 h 42 min
